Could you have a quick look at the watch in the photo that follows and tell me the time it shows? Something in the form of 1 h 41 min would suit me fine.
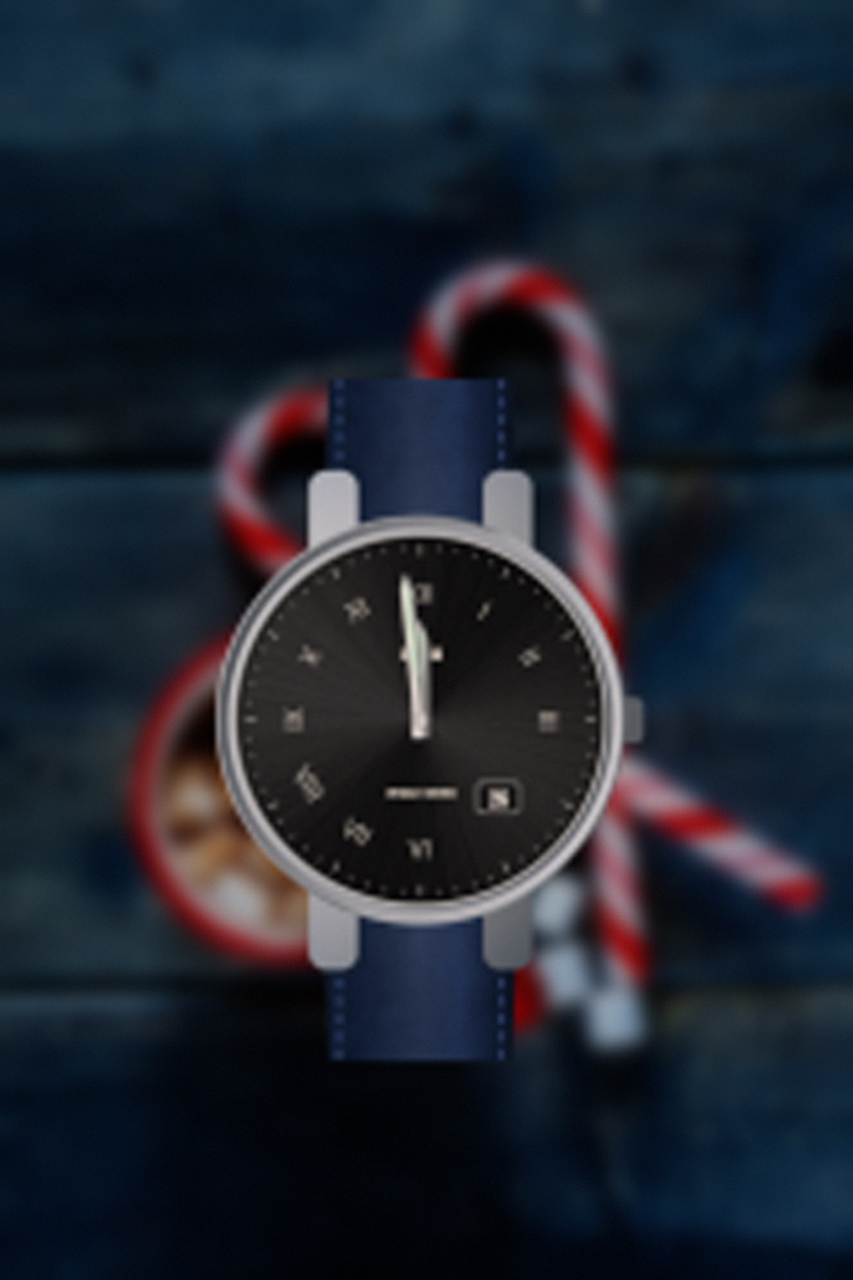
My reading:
11 h 59 min
